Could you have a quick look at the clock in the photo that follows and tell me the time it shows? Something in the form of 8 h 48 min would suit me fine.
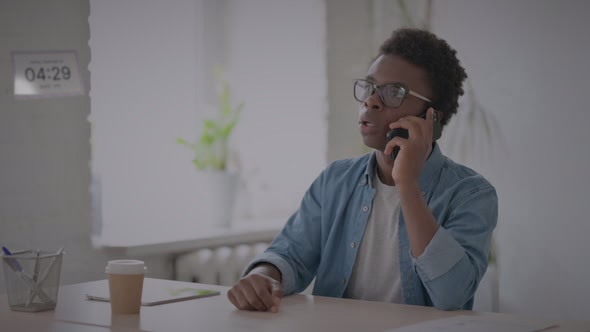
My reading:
4 h 29 min
